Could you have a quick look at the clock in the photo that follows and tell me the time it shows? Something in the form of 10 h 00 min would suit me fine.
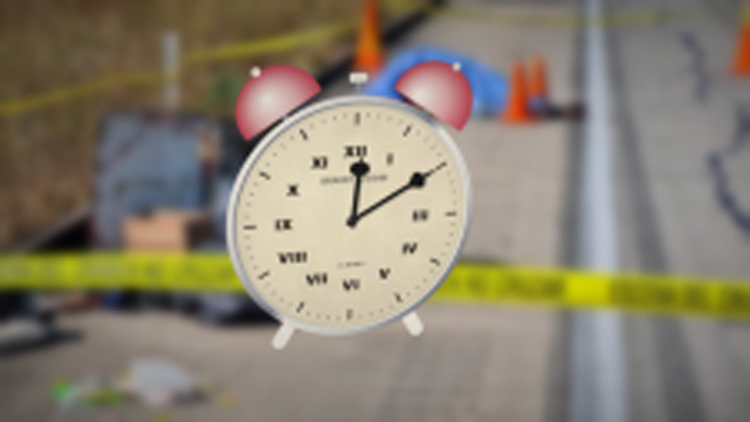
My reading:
12 h 10 min
